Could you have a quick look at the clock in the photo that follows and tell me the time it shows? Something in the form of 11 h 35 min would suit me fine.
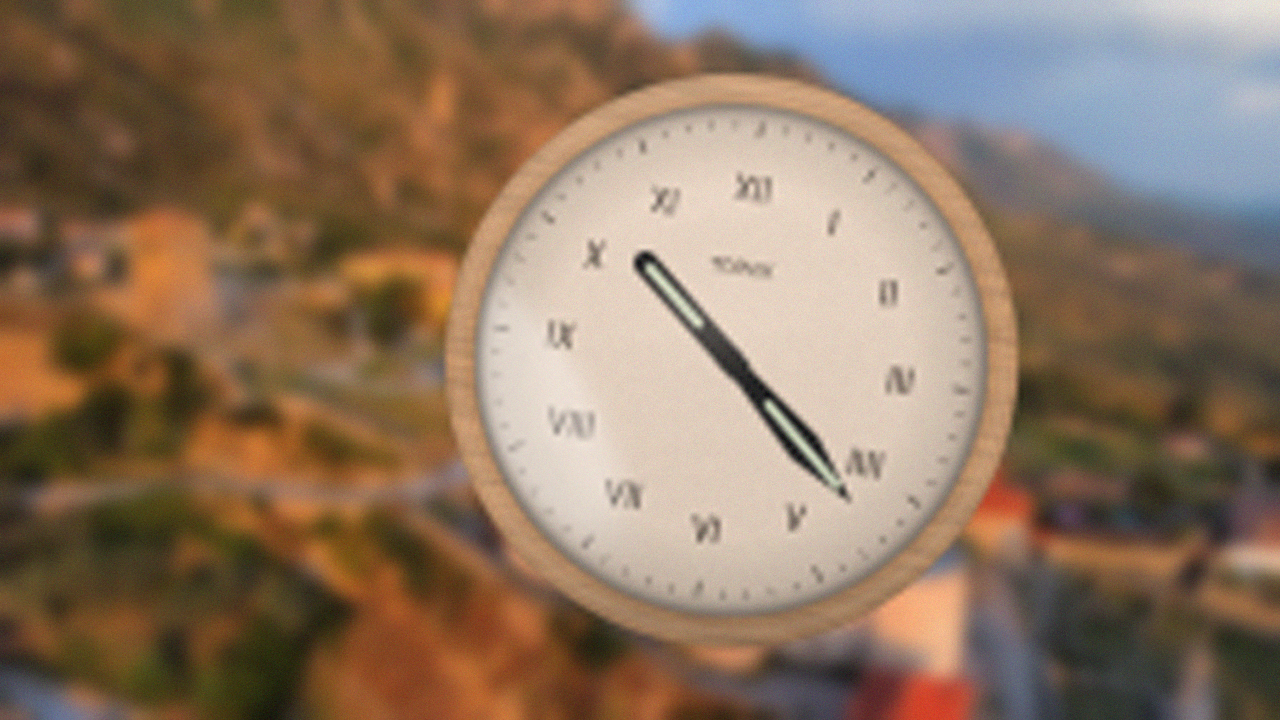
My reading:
10 h 22 min
